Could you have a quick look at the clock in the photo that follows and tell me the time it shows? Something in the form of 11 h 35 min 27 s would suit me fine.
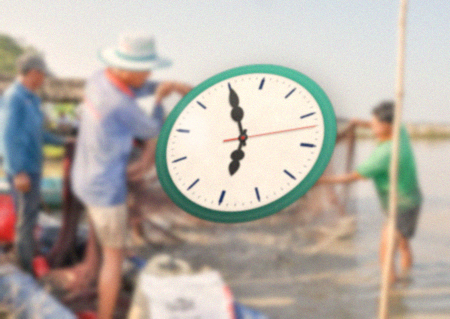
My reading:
5 h 55 min 12 s
